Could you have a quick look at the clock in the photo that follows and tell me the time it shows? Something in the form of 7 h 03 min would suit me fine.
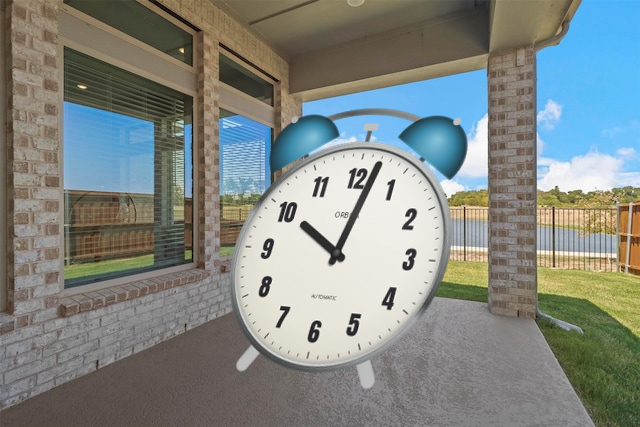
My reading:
10 h 02 min
